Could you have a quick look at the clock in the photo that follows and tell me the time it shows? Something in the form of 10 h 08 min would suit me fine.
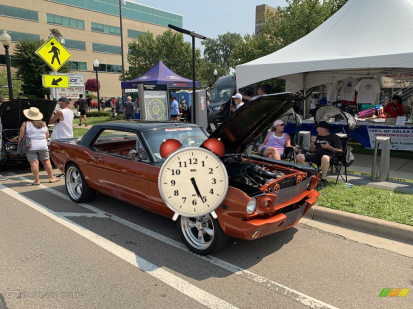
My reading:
5 h 26 min
